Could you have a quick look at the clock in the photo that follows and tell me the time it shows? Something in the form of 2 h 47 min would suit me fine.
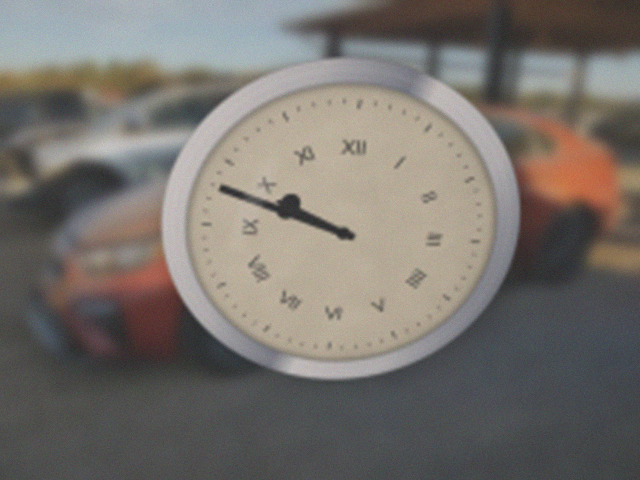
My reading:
9 h 48 min
